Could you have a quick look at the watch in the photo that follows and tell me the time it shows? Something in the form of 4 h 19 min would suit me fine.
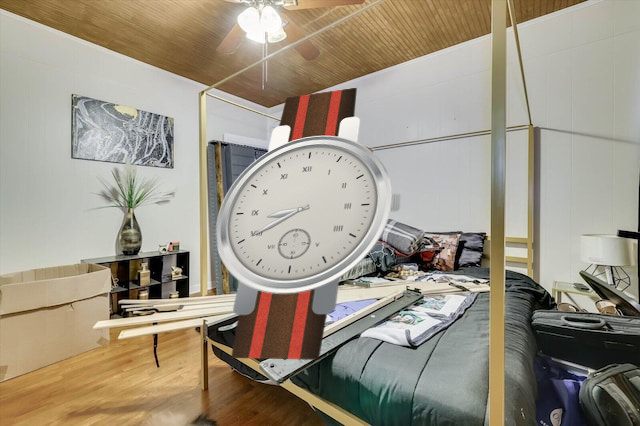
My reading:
8 h 40 min
